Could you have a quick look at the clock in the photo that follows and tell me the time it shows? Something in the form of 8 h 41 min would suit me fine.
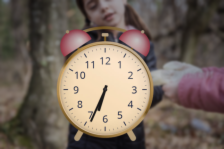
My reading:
6 h 34 min
